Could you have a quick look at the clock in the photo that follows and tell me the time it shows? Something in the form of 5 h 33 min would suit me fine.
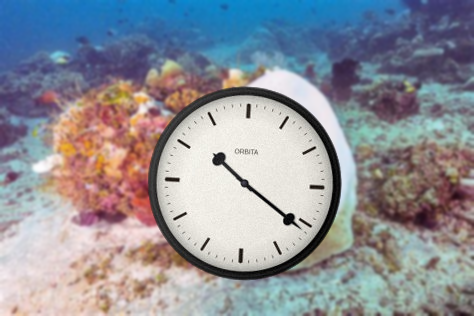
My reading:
10 h 21 min
